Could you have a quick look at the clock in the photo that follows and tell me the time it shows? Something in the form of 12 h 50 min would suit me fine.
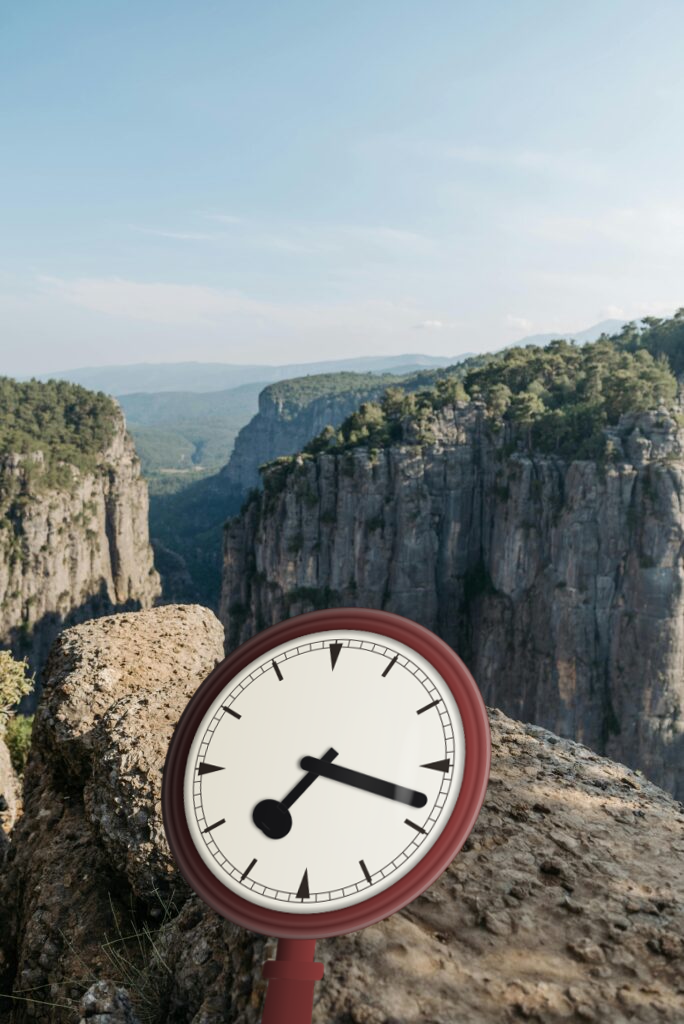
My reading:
7 h 18 min
